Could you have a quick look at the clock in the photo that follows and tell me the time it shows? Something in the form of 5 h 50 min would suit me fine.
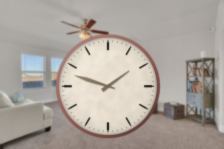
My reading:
1 h 48 min
